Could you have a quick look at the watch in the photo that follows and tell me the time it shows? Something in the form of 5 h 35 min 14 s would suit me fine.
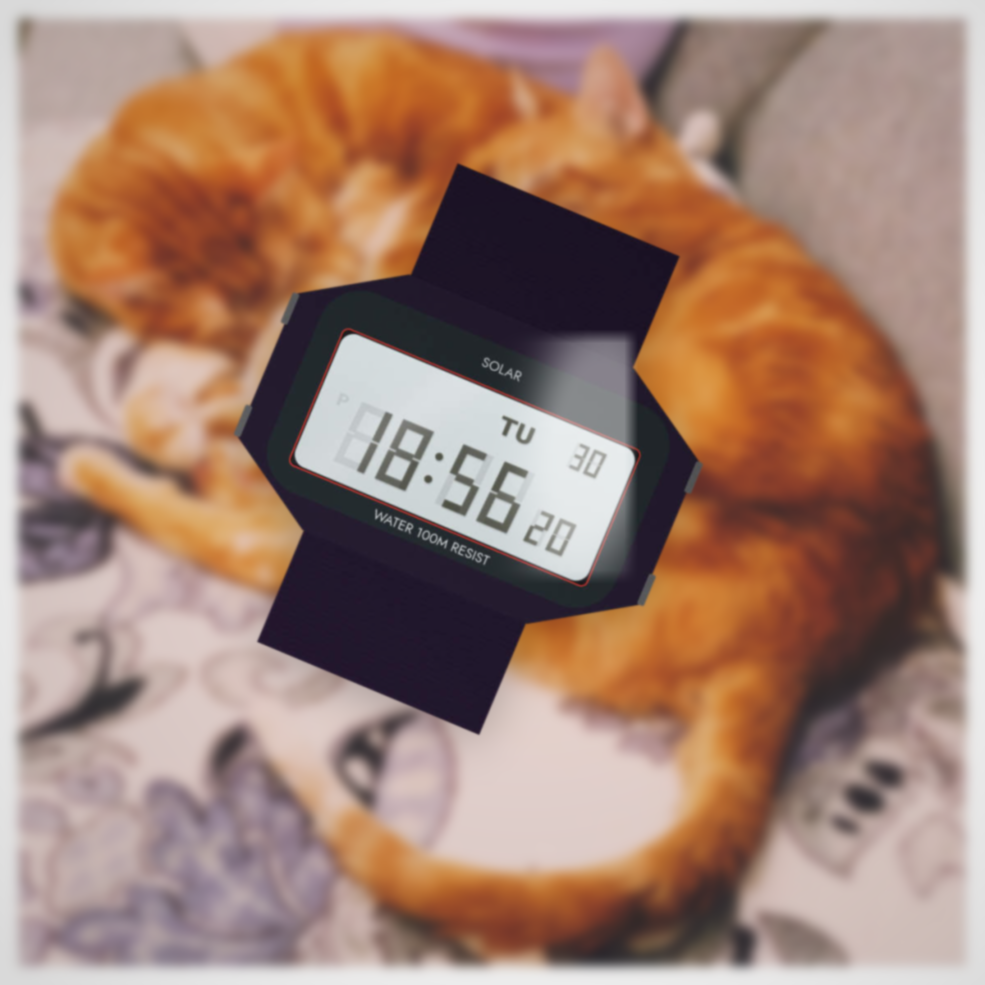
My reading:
18 h 56 min 20 s
